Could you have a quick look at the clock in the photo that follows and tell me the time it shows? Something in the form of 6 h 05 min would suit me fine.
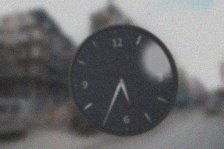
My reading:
5 h 35 min
